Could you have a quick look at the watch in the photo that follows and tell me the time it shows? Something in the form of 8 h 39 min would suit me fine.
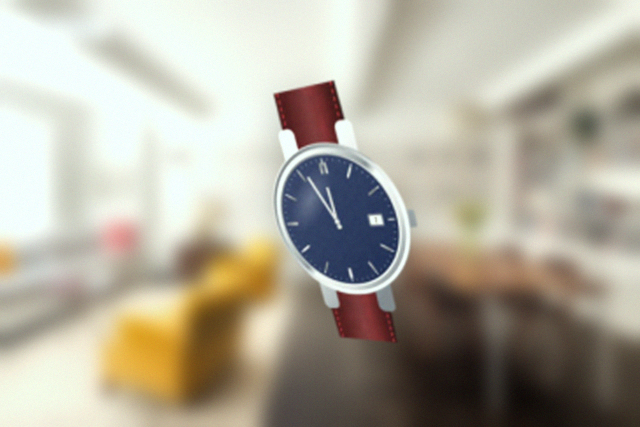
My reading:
11 h 56 min
